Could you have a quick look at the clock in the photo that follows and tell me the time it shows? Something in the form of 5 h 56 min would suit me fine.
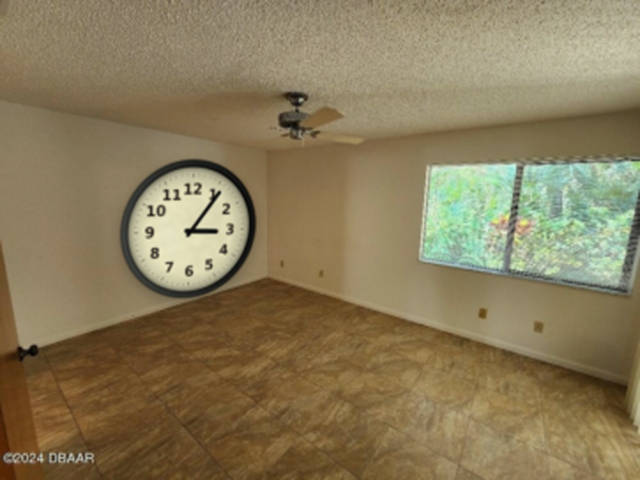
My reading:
3 h 06 min
